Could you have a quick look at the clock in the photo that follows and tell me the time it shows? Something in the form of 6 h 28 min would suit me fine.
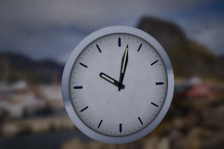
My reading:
10 h 02 min
